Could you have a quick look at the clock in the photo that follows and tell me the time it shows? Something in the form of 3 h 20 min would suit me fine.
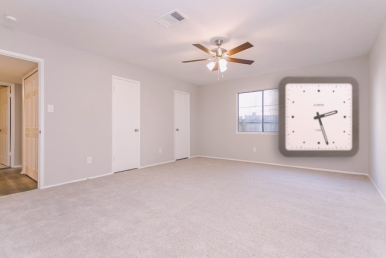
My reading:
2 h 27 min
